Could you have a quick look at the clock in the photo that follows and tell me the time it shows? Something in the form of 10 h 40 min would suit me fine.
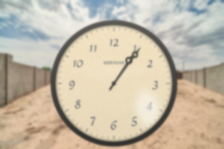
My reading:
1 h 06 min
